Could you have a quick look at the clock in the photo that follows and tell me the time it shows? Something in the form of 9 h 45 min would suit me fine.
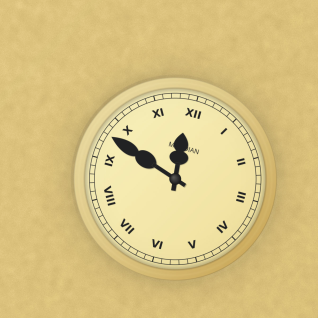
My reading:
11 h 48 min
